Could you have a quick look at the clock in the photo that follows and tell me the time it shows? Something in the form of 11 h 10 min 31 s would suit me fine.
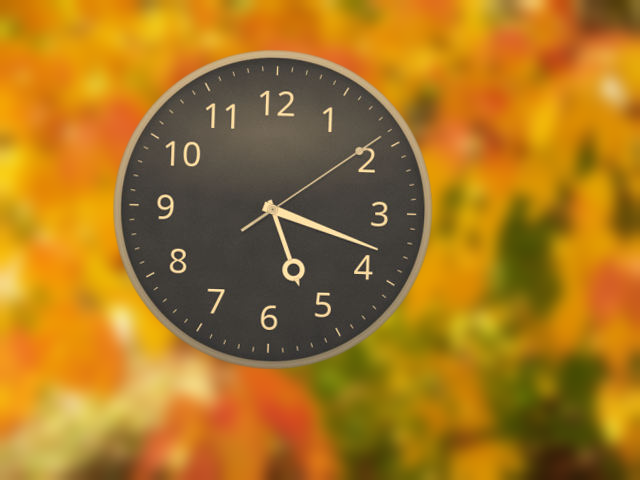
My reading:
5 h 18 min 09 s
